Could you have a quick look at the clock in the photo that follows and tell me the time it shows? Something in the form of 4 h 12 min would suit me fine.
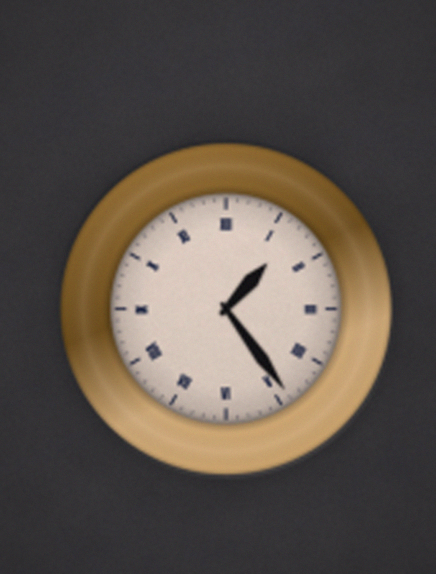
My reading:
1 h 24 min
